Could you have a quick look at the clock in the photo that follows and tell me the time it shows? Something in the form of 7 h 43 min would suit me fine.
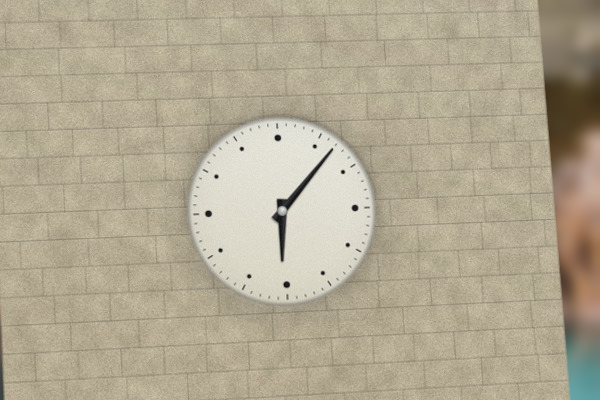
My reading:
6 h 07 min
